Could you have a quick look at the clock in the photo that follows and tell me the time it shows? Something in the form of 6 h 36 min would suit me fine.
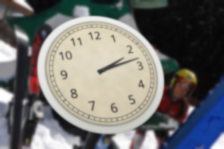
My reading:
2 h 13 min
